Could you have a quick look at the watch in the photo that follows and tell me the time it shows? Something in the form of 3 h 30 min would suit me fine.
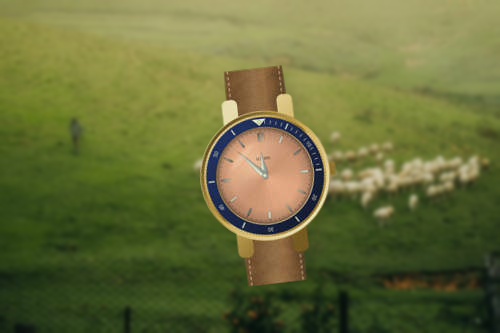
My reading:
11 h 53 min
